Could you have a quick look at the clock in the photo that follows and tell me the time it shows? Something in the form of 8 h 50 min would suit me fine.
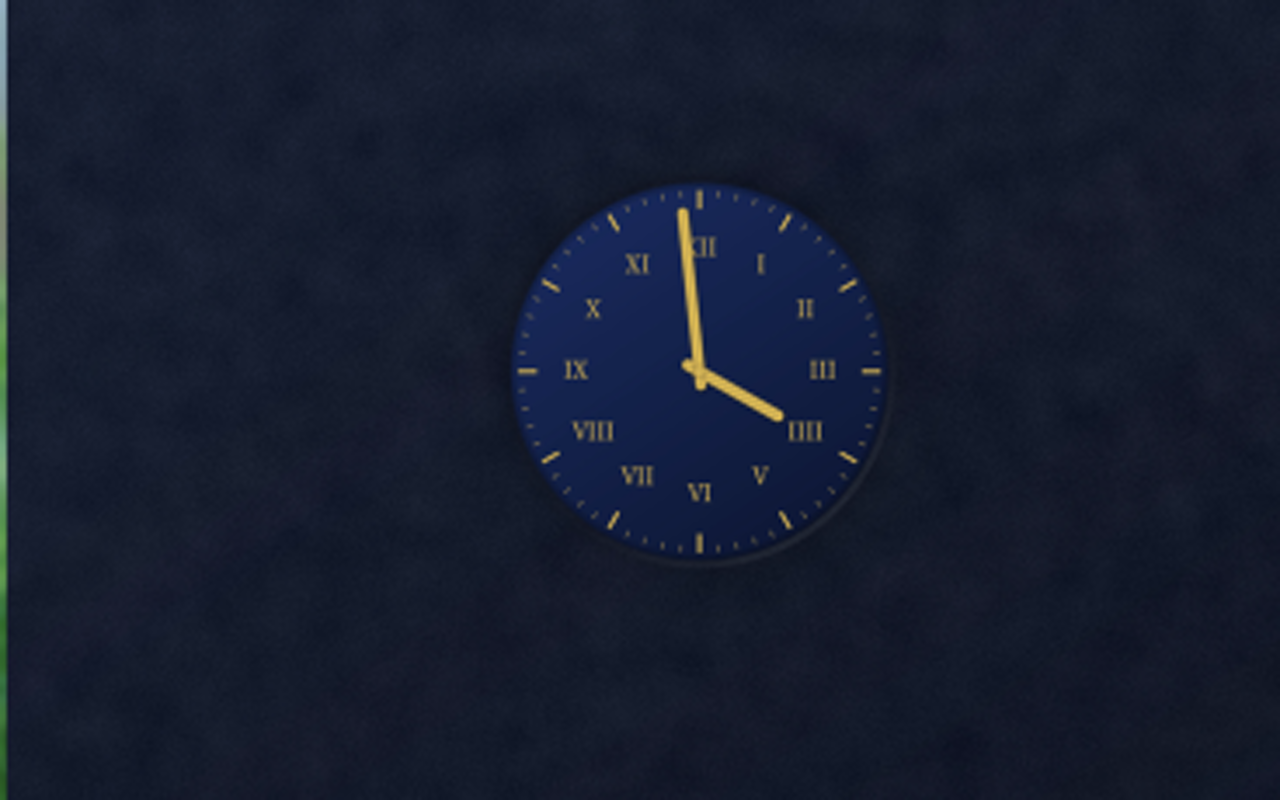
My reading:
3 h 59 min
